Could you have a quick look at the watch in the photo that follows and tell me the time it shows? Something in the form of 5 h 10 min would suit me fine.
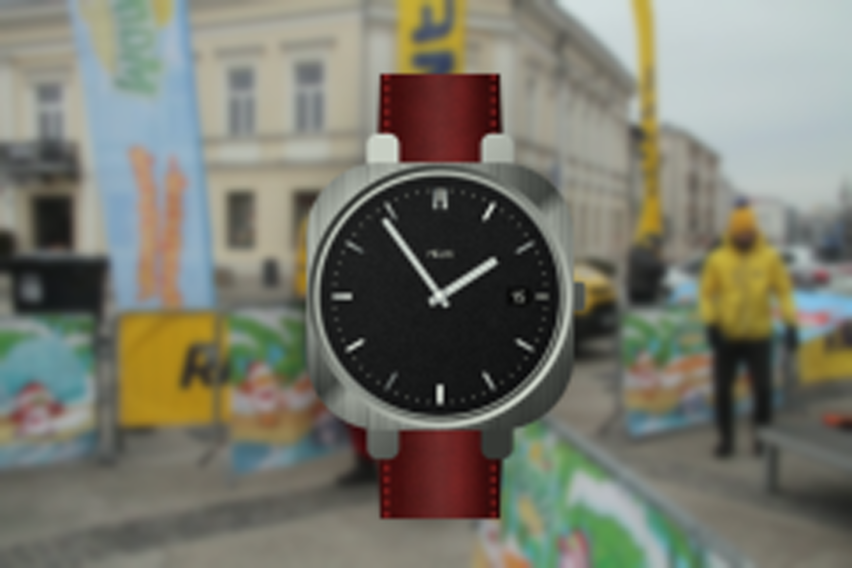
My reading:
1 h 54 min
